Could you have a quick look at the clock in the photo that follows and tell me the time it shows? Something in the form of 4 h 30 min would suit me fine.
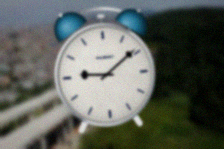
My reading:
9 h 09 min
